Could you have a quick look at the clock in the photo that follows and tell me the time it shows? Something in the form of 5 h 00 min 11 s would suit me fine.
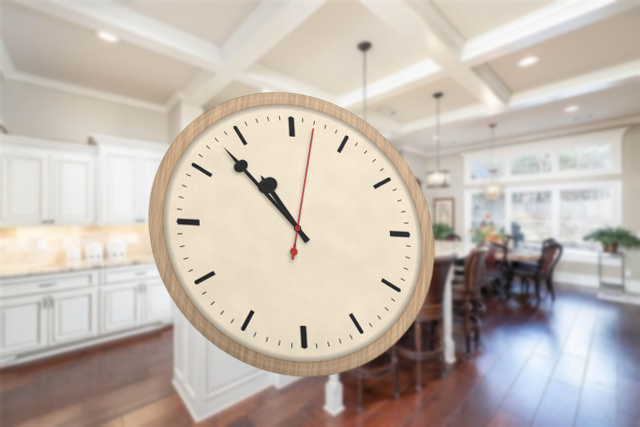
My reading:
10 h 53 min 02 s
